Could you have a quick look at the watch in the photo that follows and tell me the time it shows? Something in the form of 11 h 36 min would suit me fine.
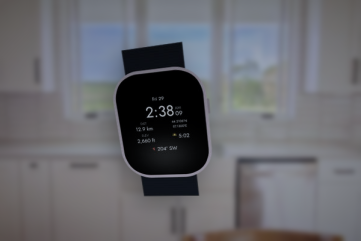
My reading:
2 h 38 min
